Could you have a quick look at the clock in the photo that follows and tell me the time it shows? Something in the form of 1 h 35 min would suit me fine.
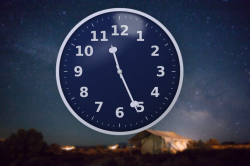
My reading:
11 h 26 min
